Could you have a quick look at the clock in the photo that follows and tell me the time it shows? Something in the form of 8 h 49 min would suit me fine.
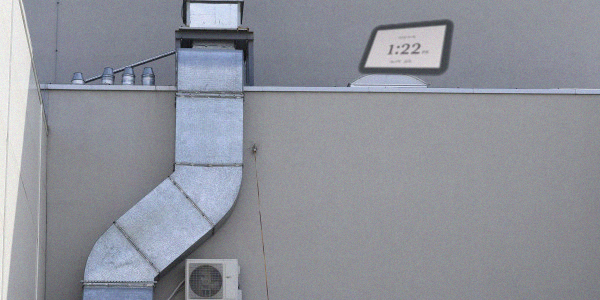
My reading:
1 h 22 min
